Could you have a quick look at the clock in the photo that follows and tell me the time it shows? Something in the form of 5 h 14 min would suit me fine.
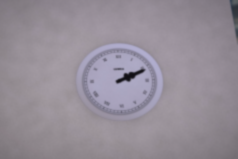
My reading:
2 h 11 min
